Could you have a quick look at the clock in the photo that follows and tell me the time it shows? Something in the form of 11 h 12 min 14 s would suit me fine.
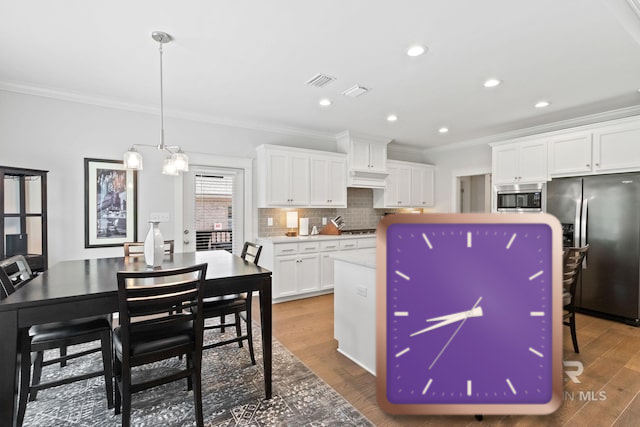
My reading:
8 h 41 min 36 s
